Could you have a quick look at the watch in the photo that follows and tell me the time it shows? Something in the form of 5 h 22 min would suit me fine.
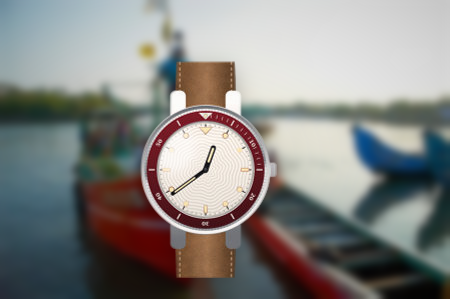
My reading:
12 h 39 min
